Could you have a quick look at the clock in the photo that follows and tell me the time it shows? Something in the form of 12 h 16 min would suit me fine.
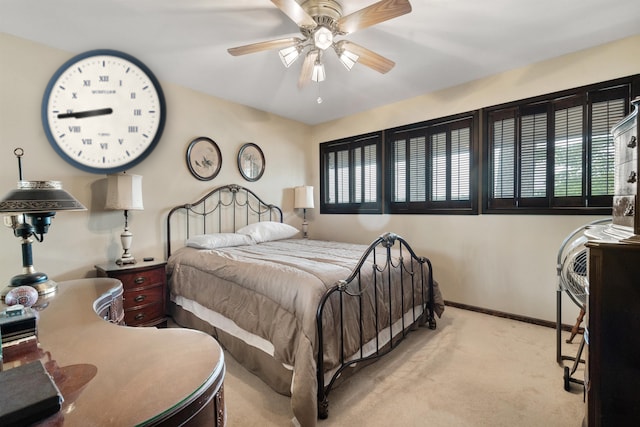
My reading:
8 h 44 min
